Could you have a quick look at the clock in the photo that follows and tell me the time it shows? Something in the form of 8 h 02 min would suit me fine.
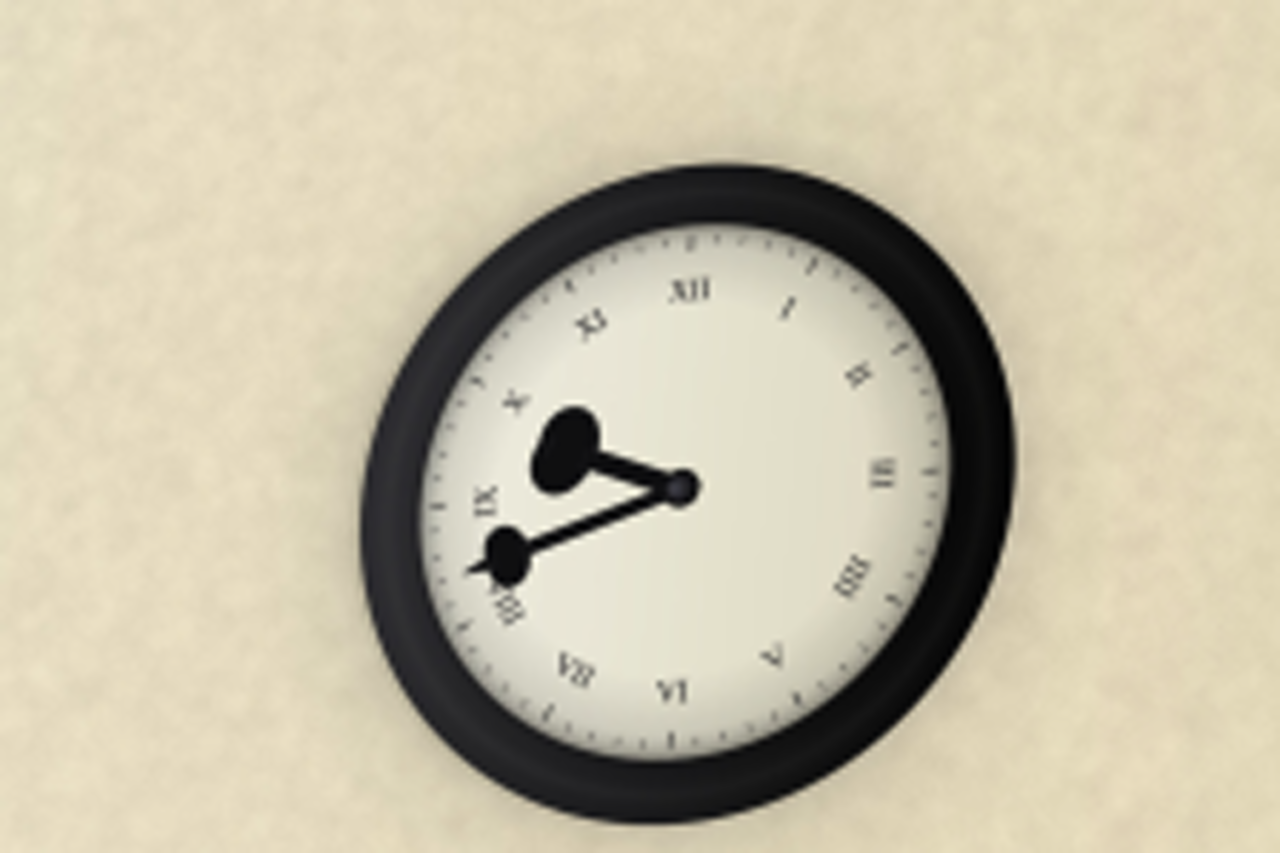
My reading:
9 h 42 min
